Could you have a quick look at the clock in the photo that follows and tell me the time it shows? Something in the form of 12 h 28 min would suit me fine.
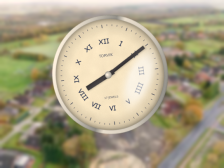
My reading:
8 h 10 min
